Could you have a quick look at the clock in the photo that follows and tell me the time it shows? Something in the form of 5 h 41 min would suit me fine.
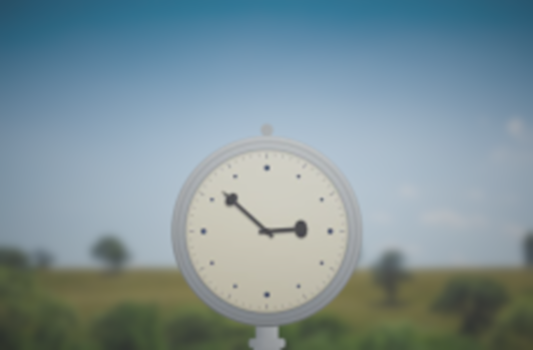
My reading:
2 h 52 min
